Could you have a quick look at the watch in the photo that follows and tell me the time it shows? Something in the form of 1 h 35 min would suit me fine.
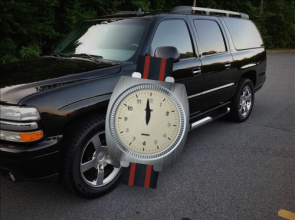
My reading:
11 h 59 min
